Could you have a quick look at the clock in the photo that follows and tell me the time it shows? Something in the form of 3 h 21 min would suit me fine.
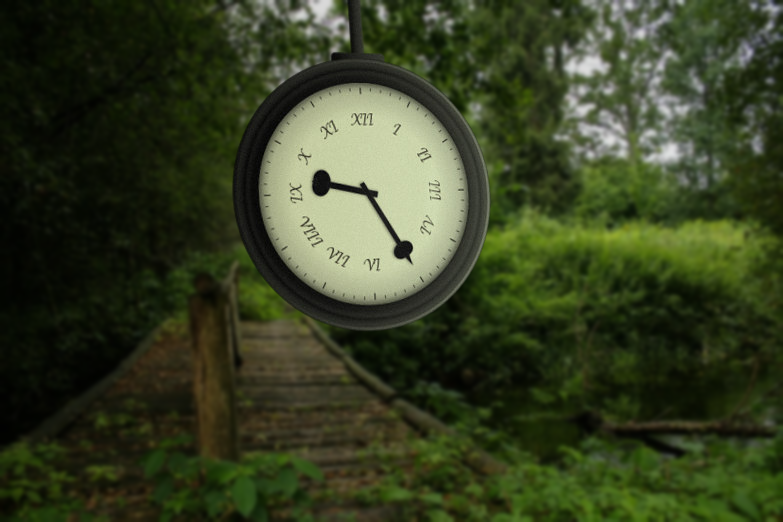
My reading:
9 h 25 min
